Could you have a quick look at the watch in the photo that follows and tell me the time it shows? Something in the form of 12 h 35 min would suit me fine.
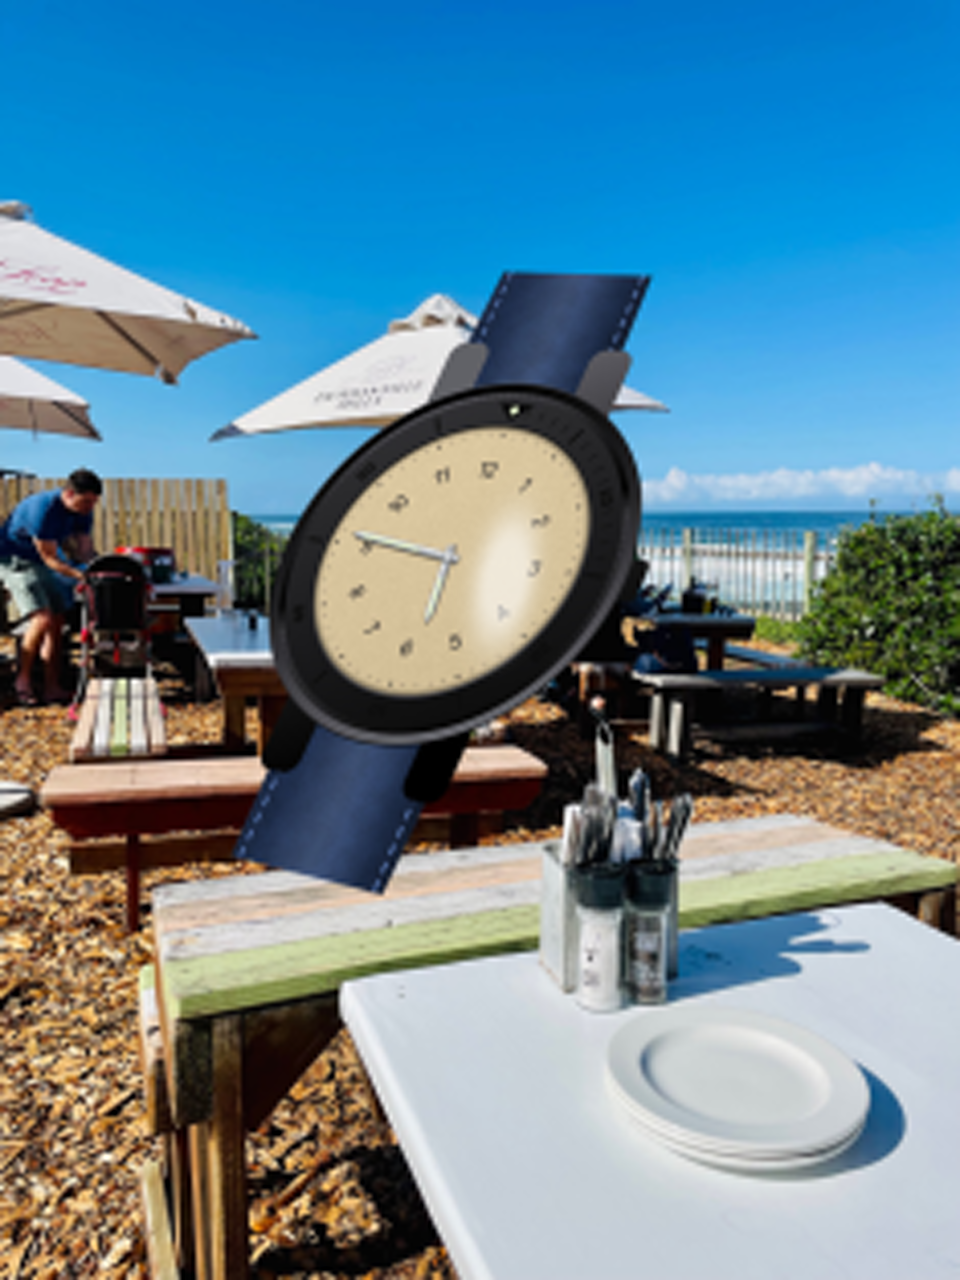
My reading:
5 h 46 min
